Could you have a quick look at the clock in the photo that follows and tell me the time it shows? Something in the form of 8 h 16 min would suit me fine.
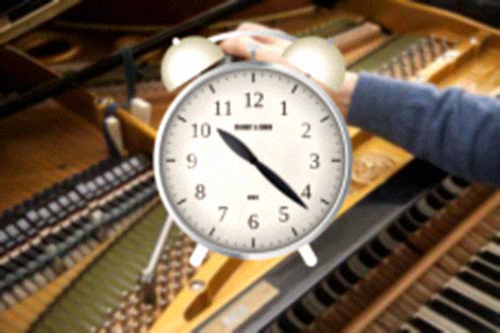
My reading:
10 h 22 min
